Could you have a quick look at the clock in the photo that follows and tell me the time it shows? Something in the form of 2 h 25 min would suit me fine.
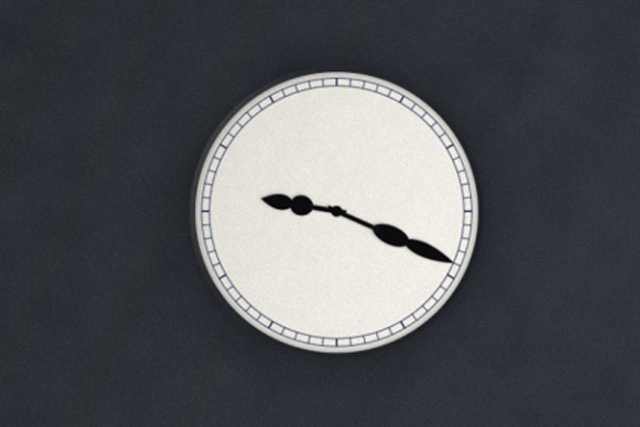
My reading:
9 h 19 min
